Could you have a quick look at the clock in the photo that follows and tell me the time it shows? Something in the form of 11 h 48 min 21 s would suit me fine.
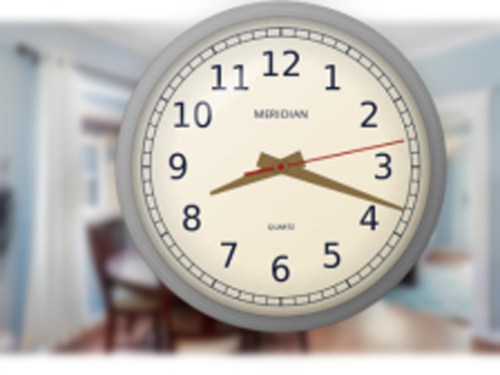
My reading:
8 h 18 min 13 s
